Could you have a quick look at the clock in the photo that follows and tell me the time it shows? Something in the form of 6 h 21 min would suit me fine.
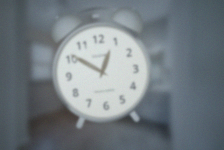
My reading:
12 h 51 min
